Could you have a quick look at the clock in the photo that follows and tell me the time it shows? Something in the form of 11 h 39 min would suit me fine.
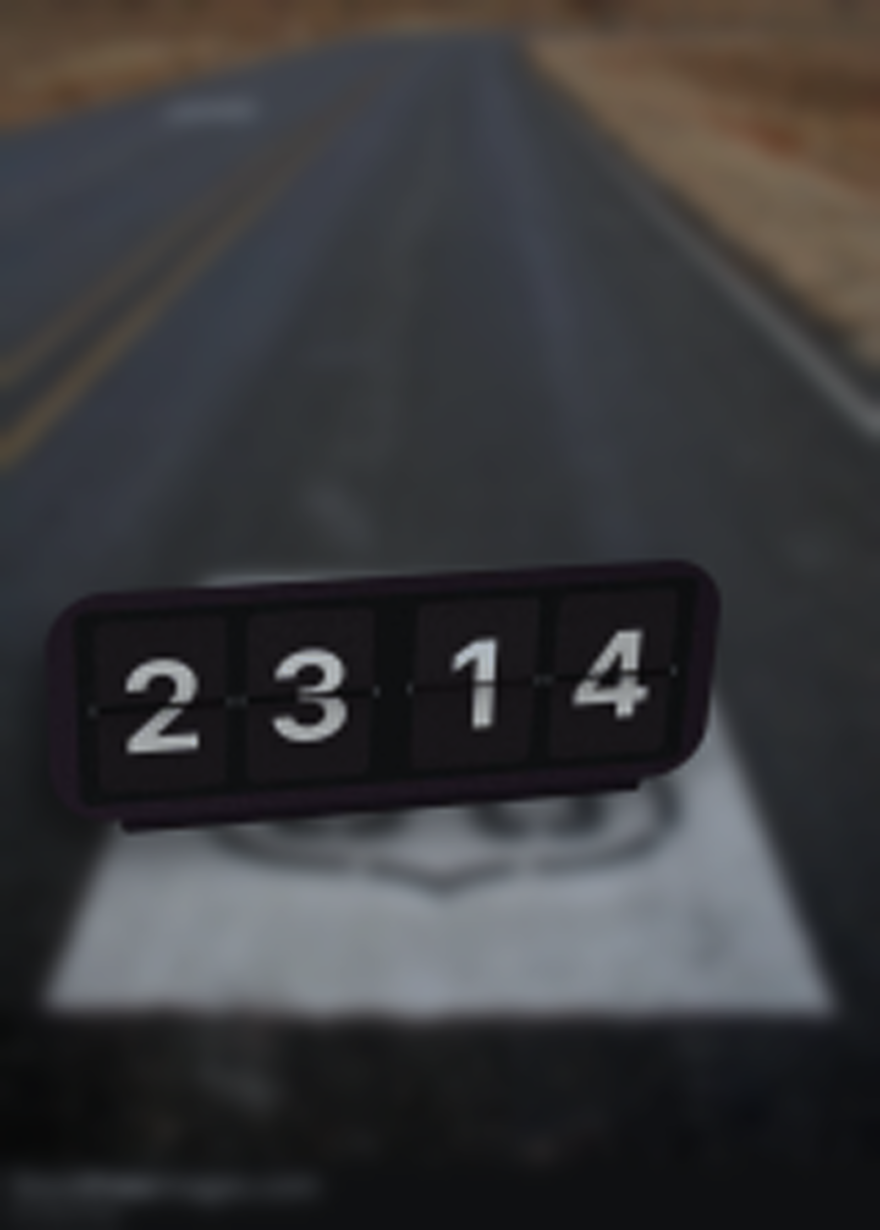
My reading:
23 h 14 min
